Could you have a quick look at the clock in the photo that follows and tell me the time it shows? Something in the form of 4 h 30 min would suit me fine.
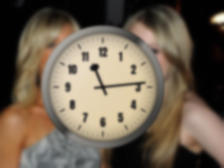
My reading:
11 h 14 min
